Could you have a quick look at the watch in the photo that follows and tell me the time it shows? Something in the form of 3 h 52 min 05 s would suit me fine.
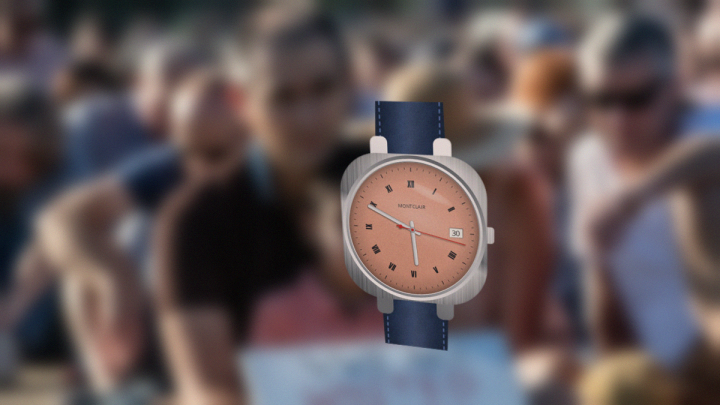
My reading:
5 h 49 min 17 s
